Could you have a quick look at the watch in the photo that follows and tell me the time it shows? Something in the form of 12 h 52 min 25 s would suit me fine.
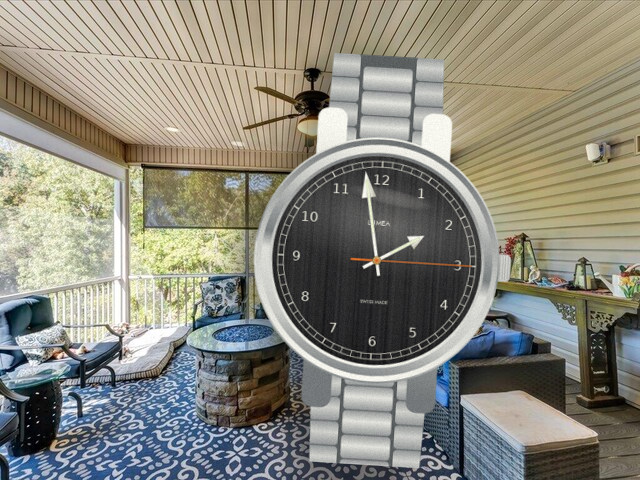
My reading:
1 h 58 min 15 s
